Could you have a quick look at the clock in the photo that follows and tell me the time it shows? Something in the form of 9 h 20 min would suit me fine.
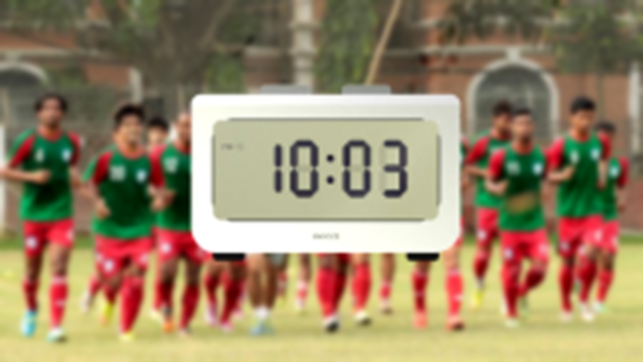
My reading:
10 h 03 min
